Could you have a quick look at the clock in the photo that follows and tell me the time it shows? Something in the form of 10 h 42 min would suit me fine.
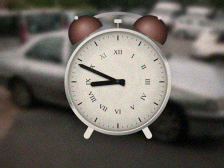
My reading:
8 h 49 min
